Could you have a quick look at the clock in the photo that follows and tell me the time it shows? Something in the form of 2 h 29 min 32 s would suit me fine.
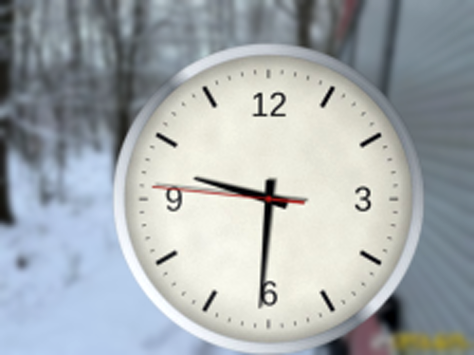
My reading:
9 h 30 min 46 s
